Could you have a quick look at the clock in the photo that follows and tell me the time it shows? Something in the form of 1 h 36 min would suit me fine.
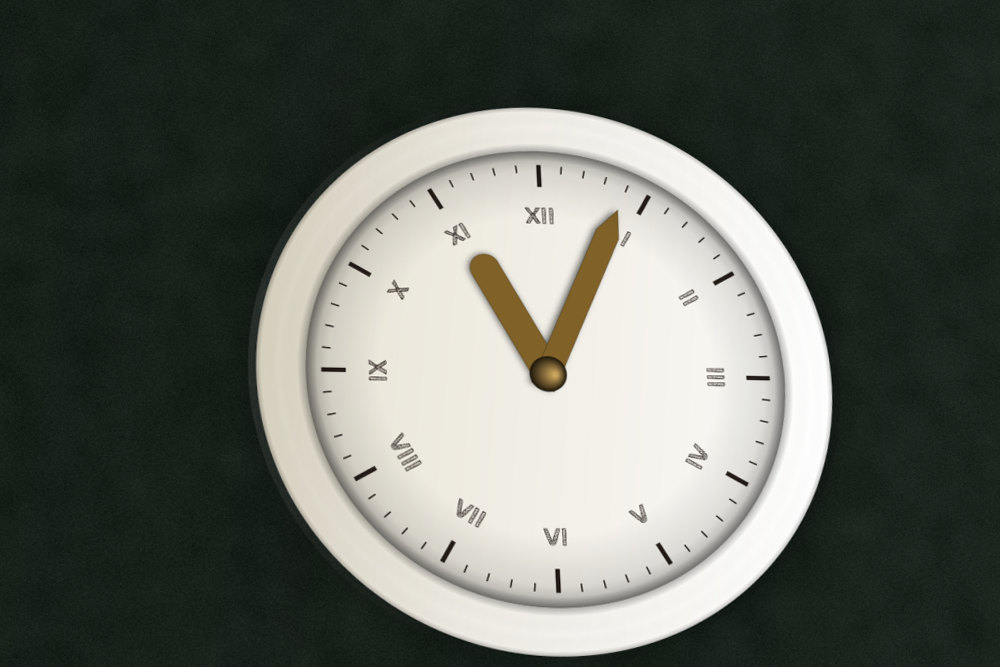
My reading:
11 h 04 min
